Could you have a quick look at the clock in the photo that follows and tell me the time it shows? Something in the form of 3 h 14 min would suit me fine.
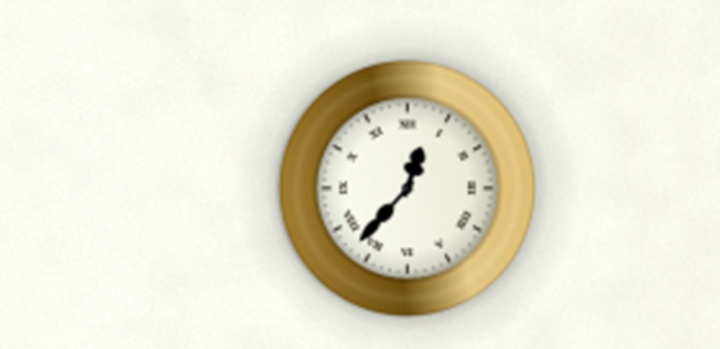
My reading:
12 h 37 min
